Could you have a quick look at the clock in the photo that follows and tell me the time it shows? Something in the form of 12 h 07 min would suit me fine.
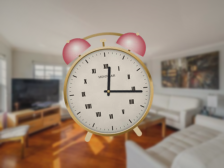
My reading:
12 h 16 min
